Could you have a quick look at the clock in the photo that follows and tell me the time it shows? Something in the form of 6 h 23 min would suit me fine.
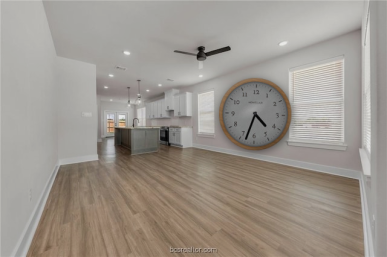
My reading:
4 h 33 min
